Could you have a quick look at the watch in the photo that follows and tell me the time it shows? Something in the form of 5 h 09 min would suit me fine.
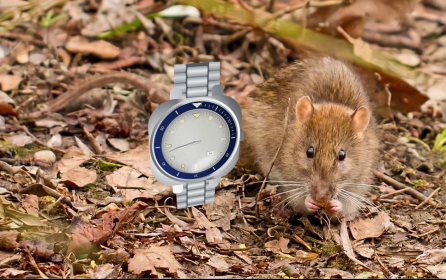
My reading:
8 h 43 min
